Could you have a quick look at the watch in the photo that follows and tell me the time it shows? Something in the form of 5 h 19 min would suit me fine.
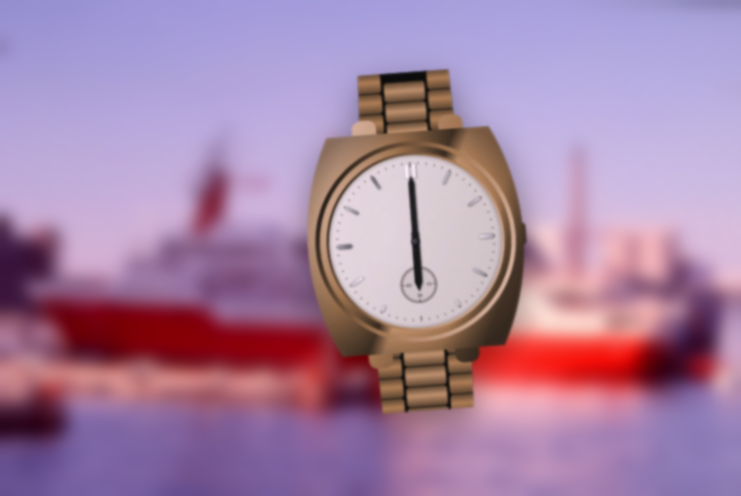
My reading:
6 h 00 min
